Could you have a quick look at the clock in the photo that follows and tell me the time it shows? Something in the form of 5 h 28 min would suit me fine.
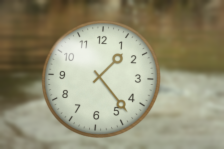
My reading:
1 h 23 min
